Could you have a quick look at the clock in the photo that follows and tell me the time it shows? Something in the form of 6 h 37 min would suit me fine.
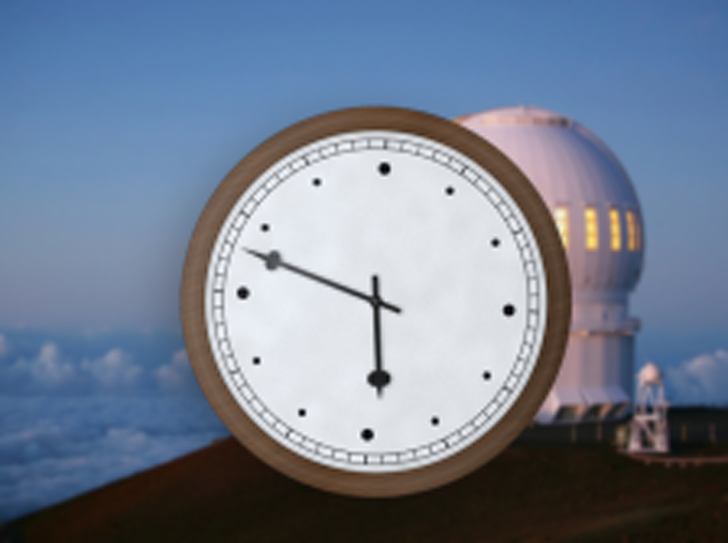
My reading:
5 h 48 min
